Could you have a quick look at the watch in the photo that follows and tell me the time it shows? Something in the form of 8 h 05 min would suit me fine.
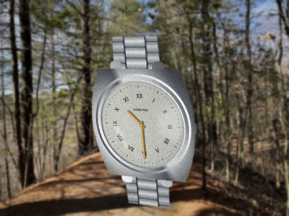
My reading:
10 h 30 min
